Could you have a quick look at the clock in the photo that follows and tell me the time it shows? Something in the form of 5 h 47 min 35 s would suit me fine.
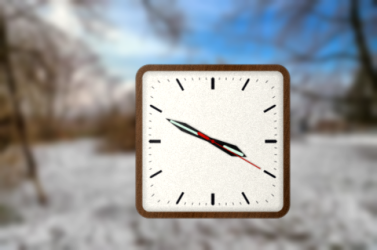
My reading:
3 h 49 min 20 s
